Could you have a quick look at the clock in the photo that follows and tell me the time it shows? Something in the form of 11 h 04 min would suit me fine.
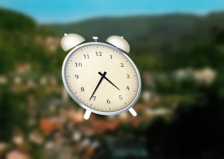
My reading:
4 h 36 min
